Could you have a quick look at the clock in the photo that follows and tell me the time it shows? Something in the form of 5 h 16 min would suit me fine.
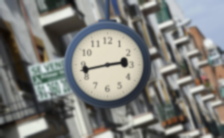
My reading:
2 h 43 min
